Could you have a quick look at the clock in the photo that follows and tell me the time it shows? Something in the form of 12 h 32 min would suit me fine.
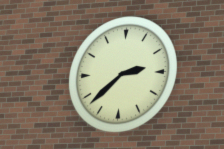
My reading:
2 h 38 min
